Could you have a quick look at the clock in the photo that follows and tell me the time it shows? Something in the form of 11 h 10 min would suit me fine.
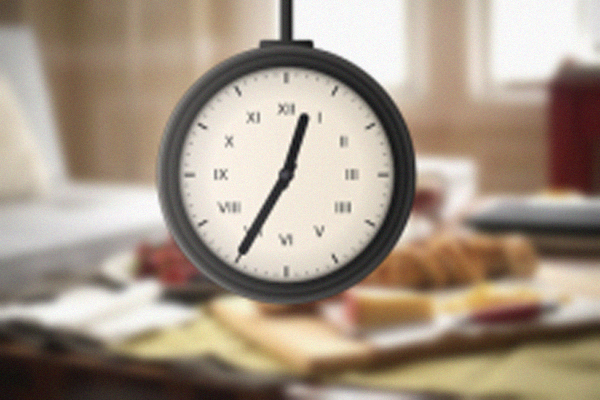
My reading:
12 h 35 min
